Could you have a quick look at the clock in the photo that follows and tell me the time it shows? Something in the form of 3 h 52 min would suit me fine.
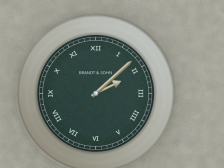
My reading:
2 h 08 min
